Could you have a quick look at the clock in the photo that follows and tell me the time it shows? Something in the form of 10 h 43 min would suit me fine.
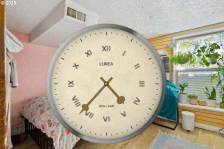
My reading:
4 h 37 min
